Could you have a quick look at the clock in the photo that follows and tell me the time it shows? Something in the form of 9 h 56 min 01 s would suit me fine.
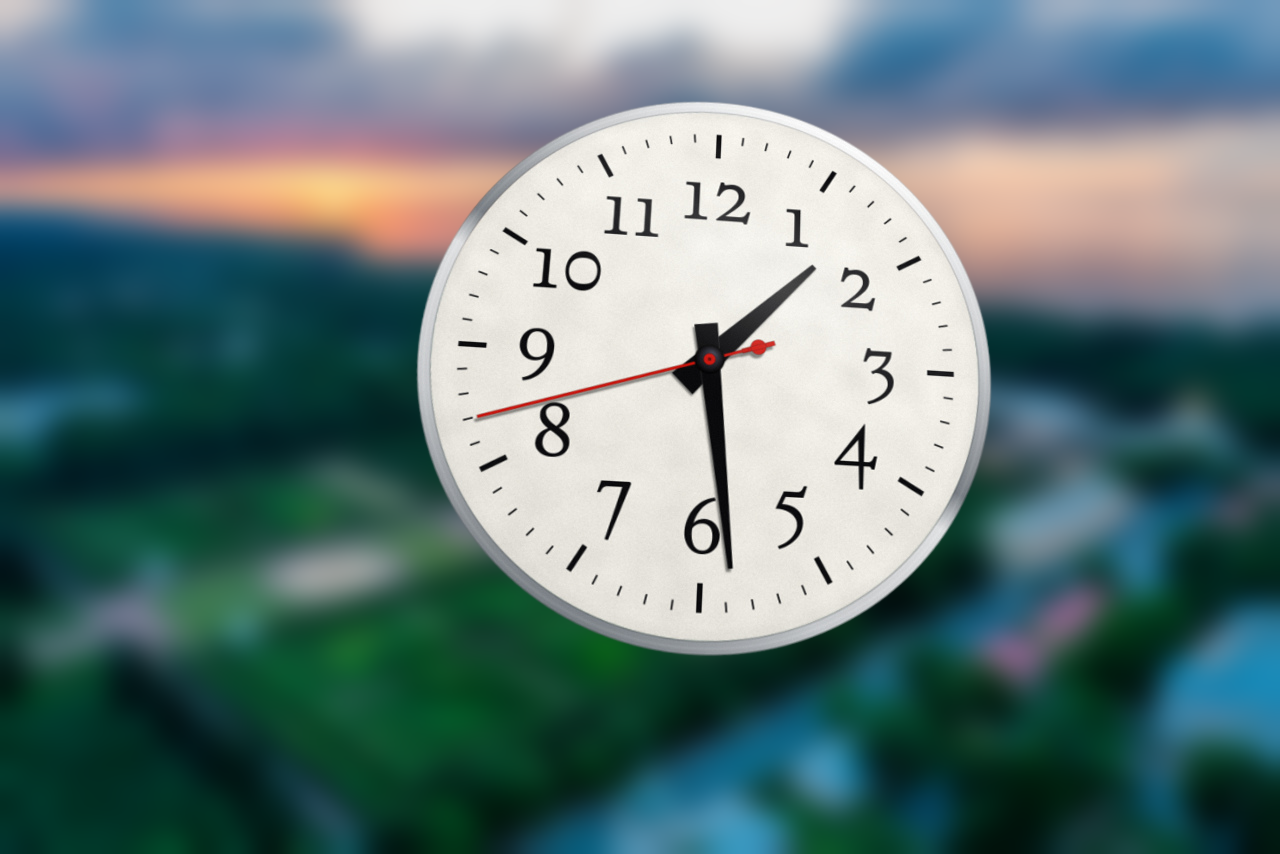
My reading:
1 h 28 min 42 s
